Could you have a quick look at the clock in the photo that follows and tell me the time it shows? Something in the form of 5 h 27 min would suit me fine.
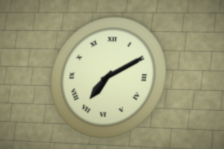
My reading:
7 h 10 min
